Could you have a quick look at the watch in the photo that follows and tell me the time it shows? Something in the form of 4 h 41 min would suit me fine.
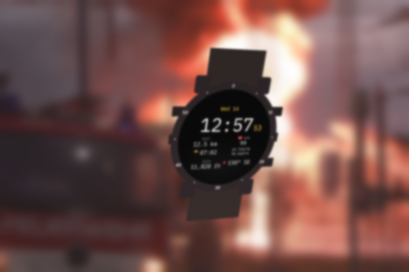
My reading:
12 h 57 min
